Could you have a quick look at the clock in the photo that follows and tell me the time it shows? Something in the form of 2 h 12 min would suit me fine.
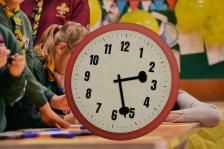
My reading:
2 h 27 min
